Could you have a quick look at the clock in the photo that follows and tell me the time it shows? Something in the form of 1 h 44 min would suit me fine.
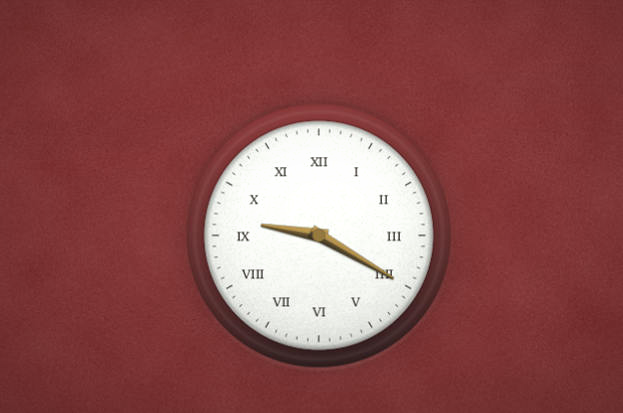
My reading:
9 h 20 min
